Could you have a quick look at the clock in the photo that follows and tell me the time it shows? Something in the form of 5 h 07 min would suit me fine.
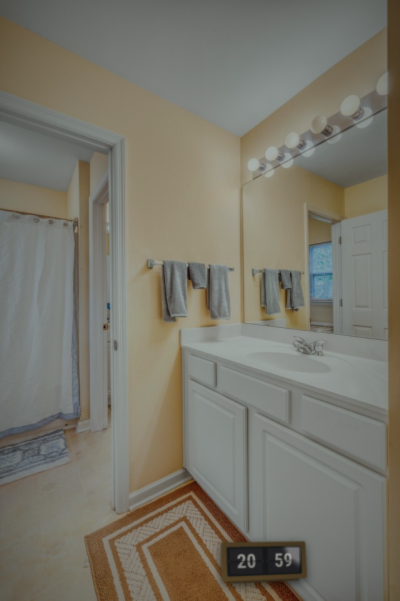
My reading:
20 h 59 min
